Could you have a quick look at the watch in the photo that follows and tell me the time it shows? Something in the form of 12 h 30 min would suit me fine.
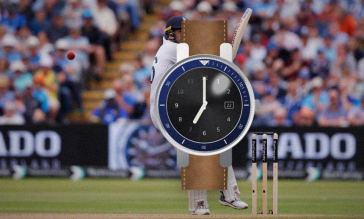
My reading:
7 h 00 min
